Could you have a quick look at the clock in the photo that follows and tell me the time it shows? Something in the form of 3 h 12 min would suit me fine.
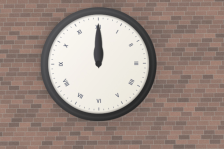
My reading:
12 h 00 min
